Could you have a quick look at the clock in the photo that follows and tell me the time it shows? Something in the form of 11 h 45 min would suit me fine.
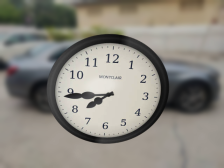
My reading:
7 h 44 min
